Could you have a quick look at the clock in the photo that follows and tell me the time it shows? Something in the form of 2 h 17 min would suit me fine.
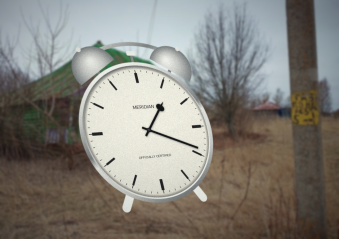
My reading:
1 h 19 min
